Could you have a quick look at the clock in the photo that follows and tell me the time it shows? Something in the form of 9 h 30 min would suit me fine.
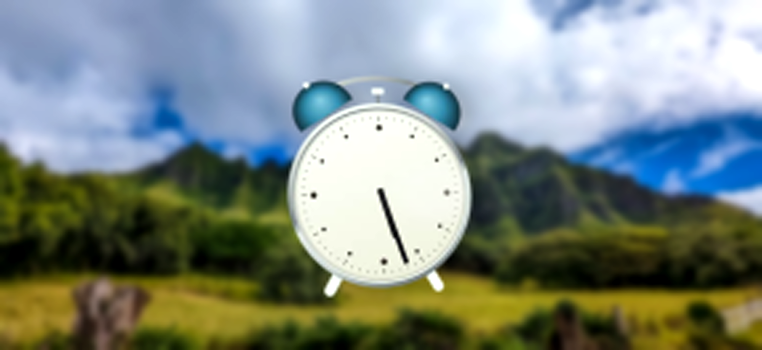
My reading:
5 h 27 min
